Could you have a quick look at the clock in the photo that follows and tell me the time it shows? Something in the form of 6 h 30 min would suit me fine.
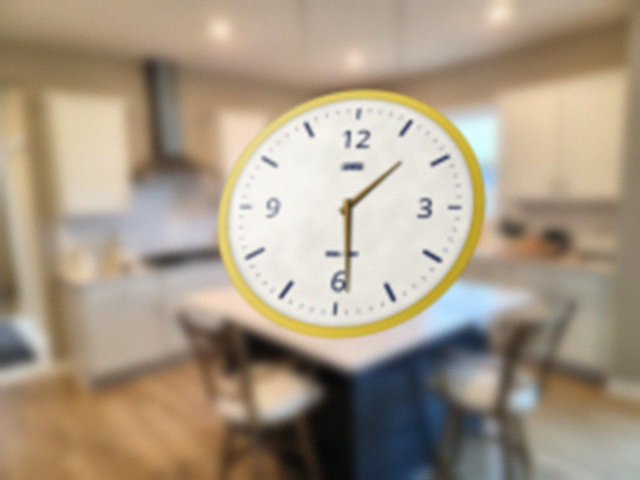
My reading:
1 h 29 min
